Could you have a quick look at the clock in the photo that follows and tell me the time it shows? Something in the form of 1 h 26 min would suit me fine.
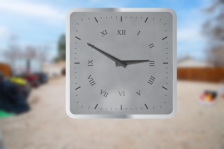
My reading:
2 h 50 min
